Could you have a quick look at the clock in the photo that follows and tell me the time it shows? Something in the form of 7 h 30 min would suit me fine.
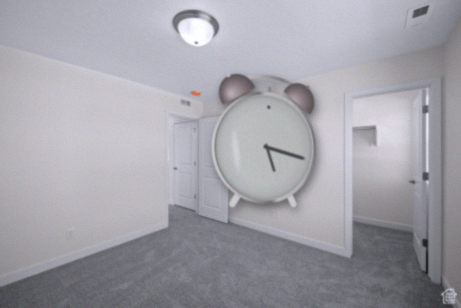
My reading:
5 h 17 min
